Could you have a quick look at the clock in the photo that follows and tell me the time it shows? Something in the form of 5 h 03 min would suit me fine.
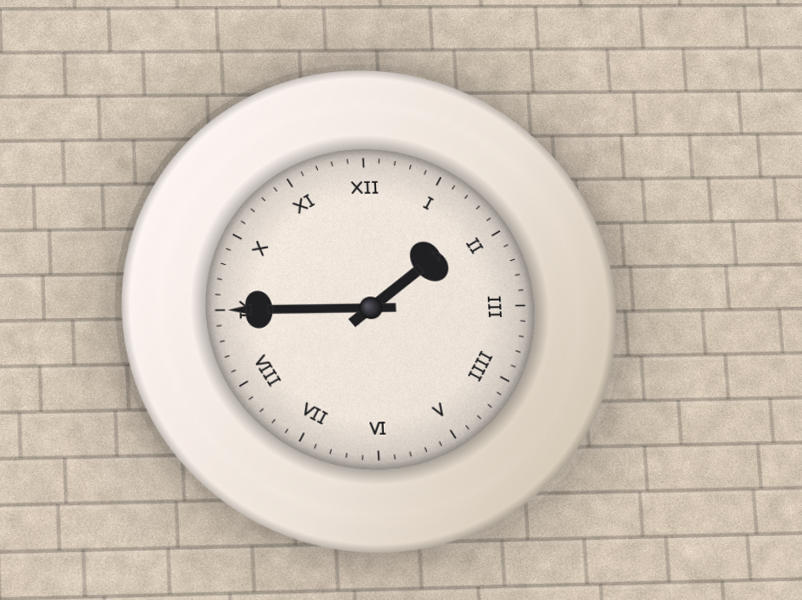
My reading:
1 h 45 min
